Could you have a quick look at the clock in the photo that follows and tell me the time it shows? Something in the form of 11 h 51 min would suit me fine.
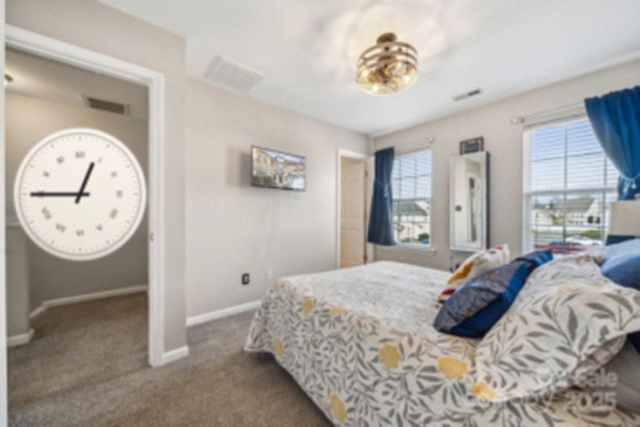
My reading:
12 h 45 min
